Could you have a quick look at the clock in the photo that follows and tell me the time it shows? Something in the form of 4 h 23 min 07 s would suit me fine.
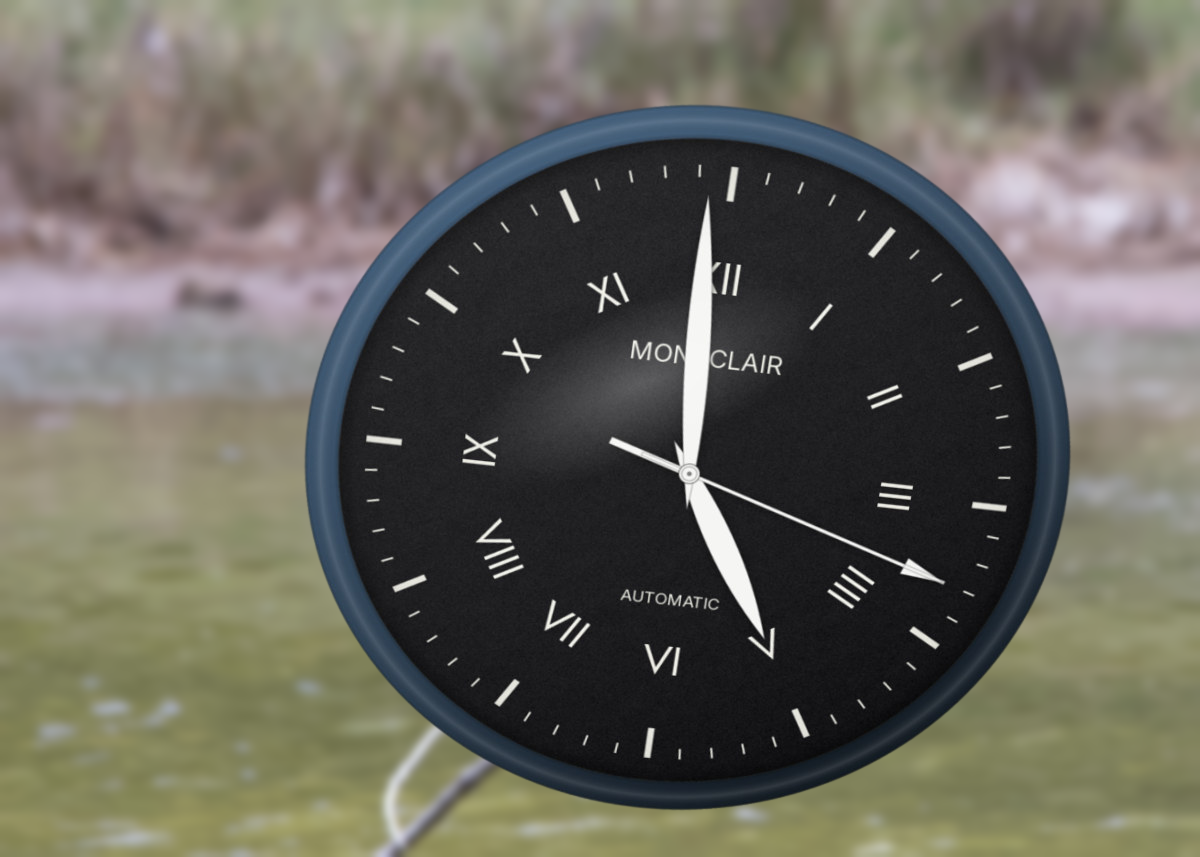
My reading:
4 h 59 min 18 s
